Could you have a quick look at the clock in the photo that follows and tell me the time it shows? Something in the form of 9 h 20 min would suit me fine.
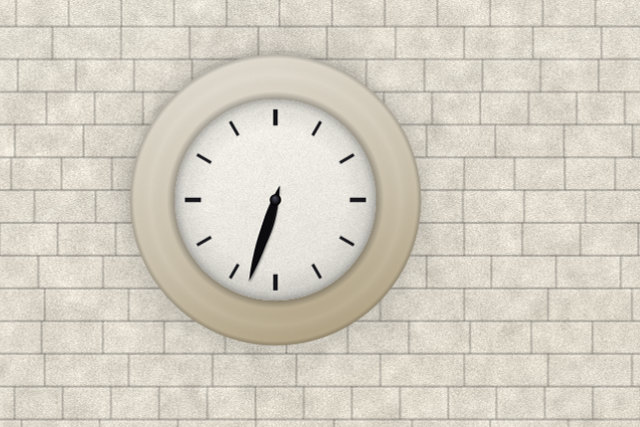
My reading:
6 h 33 min
